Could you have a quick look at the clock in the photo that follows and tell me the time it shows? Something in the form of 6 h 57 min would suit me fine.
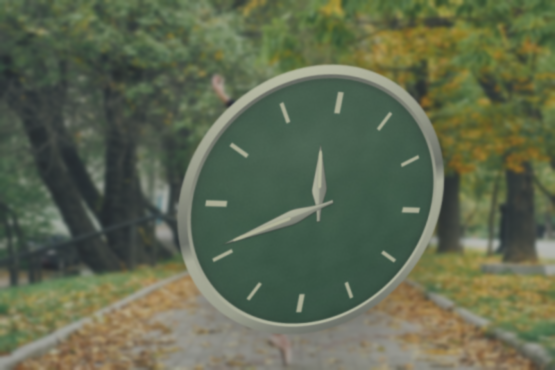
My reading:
11 h 41 min
